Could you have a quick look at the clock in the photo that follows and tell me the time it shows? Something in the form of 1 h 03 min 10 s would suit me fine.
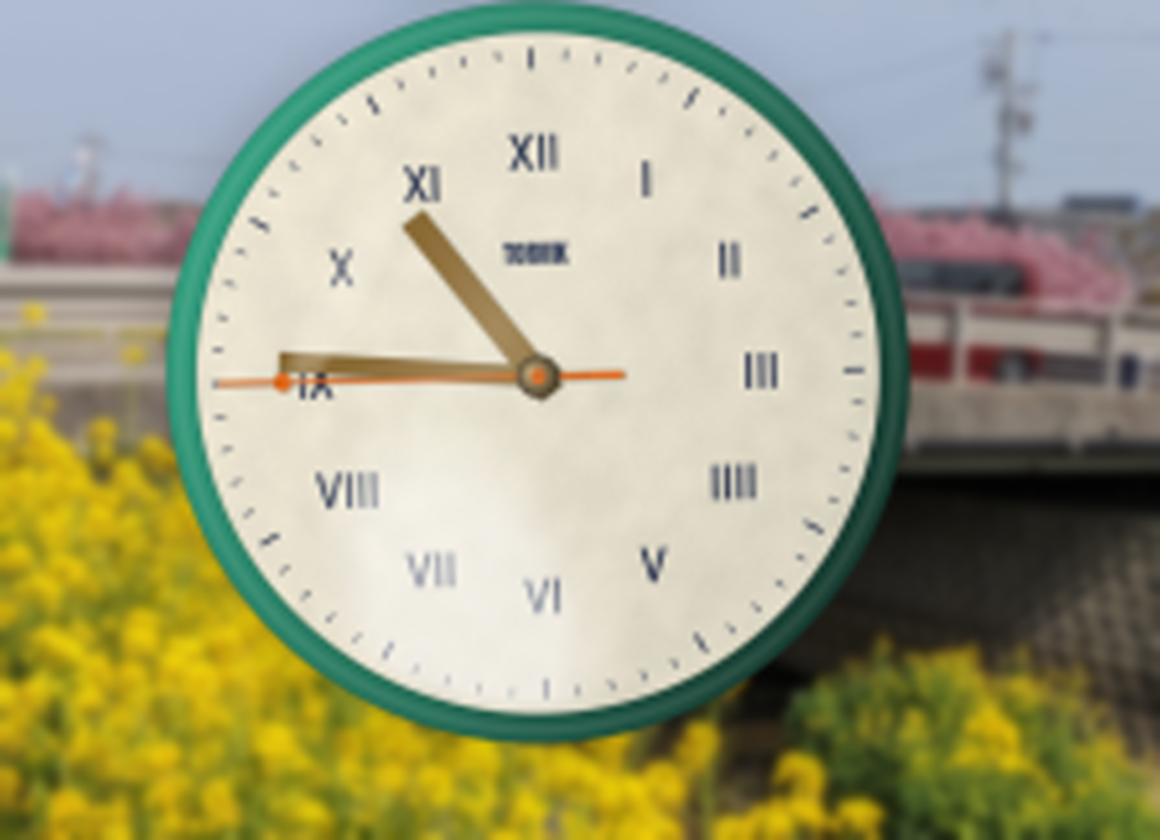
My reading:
10 h 45 min 45 s
